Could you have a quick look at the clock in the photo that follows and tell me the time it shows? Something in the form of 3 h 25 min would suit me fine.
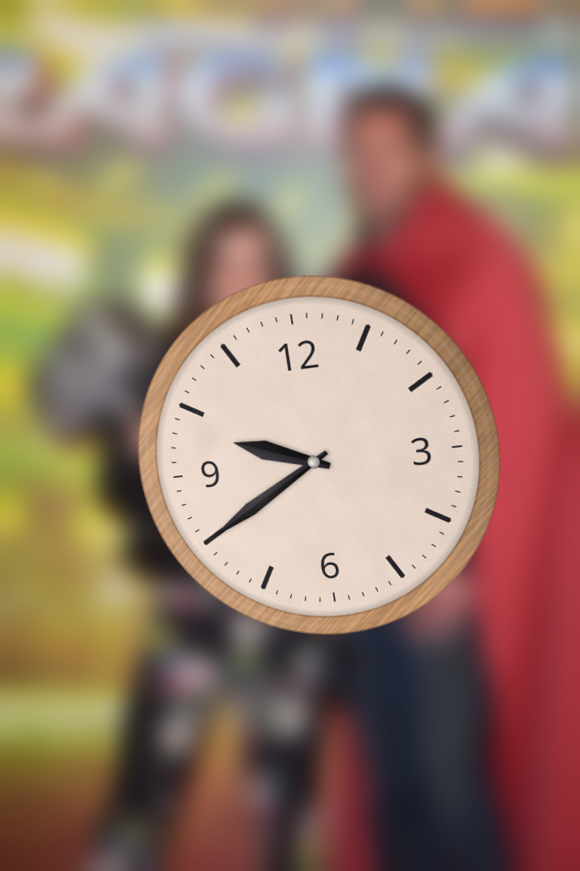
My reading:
9 h 40 min
